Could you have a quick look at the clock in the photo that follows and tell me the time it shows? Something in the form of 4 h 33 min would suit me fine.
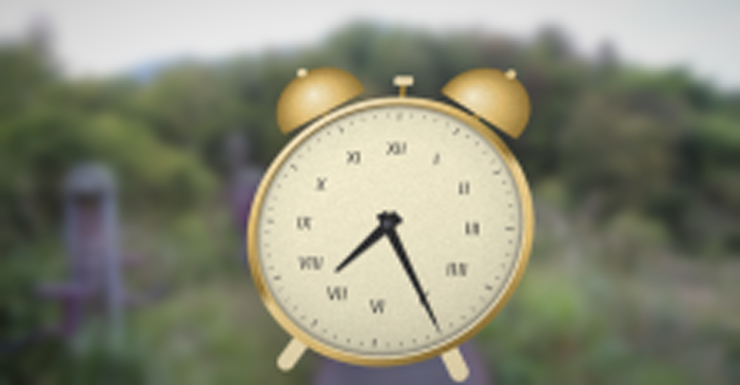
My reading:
7 h 25 min
